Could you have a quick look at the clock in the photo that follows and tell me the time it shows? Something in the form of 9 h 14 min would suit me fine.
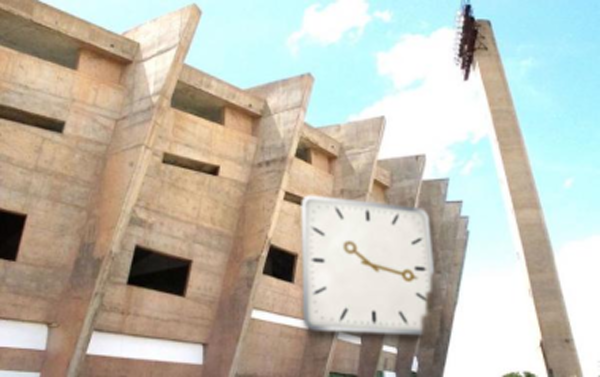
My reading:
10 h 17 min
